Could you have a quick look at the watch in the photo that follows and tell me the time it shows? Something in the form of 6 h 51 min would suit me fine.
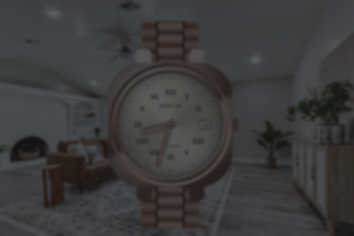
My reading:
8 h 33 min
